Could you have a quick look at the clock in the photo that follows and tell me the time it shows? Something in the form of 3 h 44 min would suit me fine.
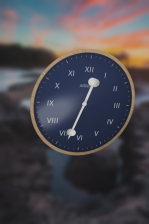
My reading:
12 h 33 min
